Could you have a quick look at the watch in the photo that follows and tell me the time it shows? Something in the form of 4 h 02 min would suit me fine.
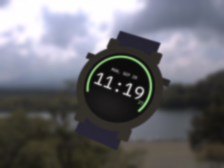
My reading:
11 h 19 min
